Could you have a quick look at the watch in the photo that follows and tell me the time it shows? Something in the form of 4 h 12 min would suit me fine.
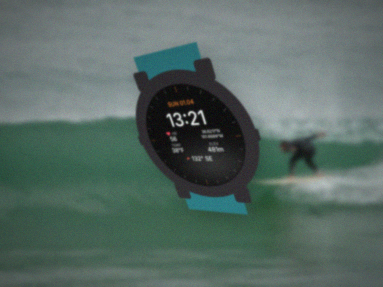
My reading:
13 h 21 min
